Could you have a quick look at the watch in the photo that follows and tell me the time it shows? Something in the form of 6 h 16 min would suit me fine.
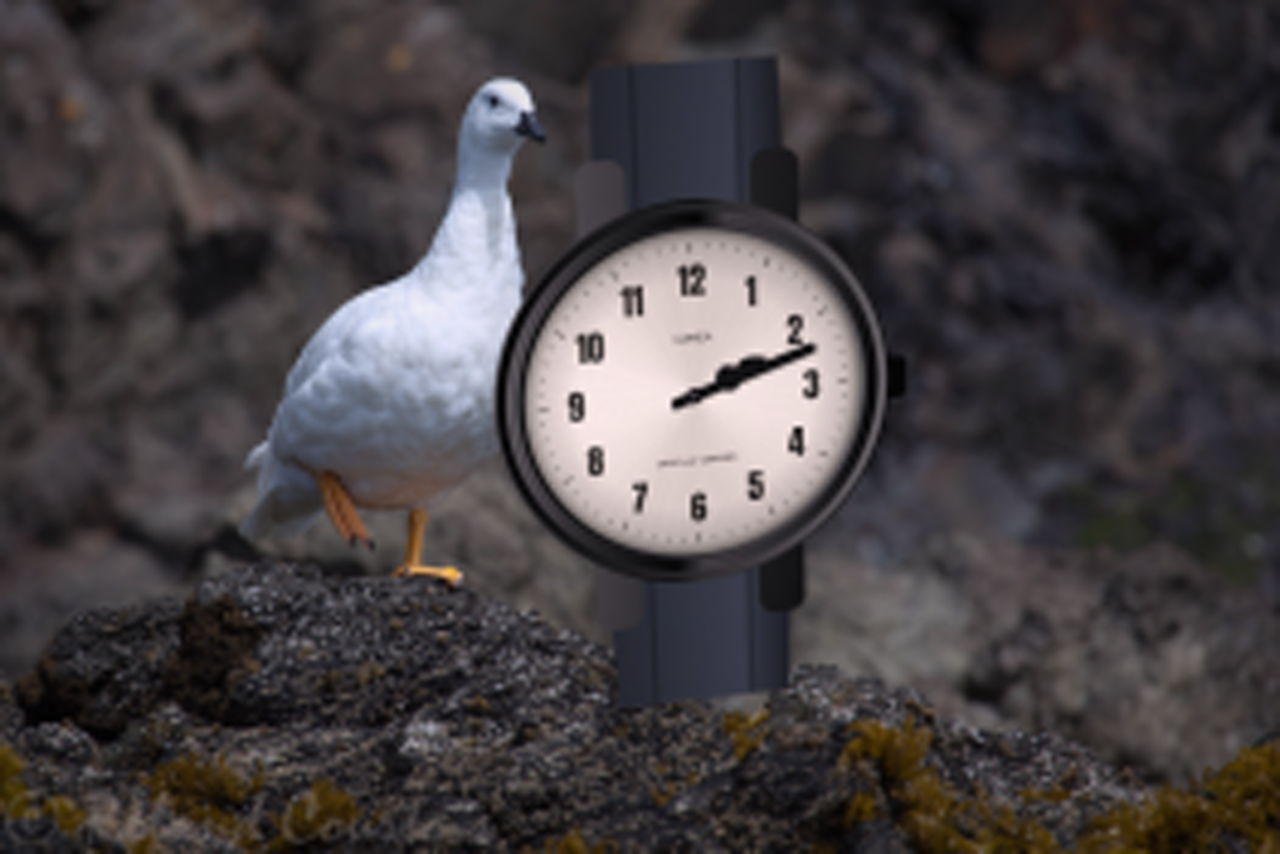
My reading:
2 h 12 min
